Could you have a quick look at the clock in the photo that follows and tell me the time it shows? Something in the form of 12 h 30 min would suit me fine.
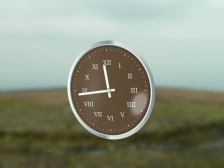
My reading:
11 h 44 min
